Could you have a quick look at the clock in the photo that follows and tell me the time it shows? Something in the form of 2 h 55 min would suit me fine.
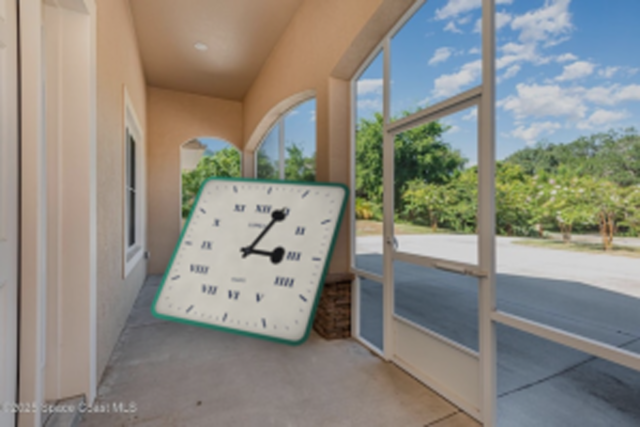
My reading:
3 h 04 min
